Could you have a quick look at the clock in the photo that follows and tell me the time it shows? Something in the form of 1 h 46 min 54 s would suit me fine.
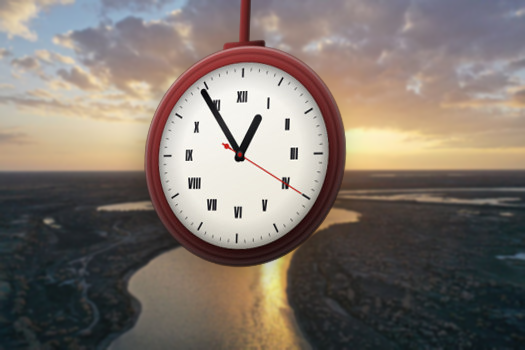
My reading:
12 h 54 min 20 s
